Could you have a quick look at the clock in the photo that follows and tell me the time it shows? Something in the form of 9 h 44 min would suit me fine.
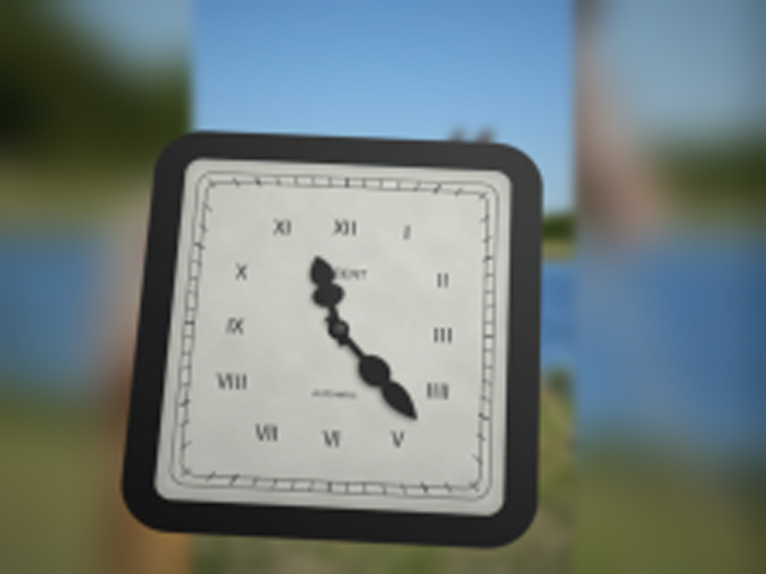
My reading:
11 h 23 min
